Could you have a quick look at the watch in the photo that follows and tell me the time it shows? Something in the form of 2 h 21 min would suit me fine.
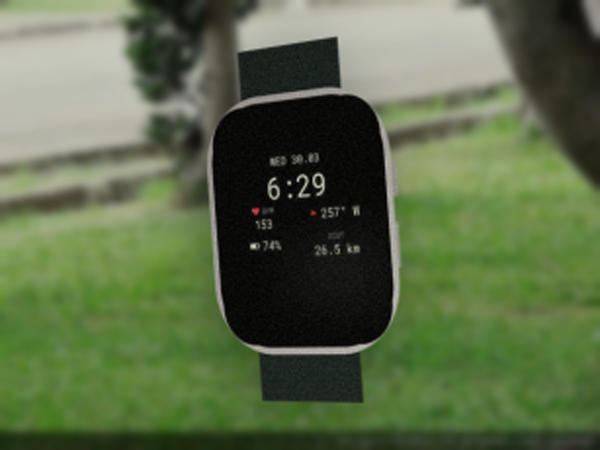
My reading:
6 h 29 min
